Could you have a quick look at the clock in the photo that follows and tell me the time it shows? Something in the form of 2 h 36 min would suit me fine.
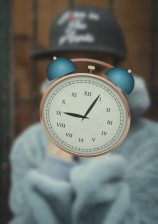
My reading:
9 h 04 min
